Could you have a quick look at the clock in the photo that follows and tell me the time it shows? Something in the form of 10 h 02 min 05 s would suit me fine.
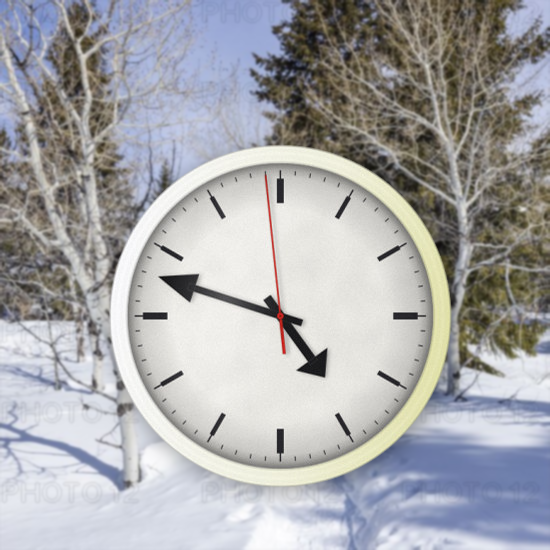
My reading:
4 h 47 min 59 s
